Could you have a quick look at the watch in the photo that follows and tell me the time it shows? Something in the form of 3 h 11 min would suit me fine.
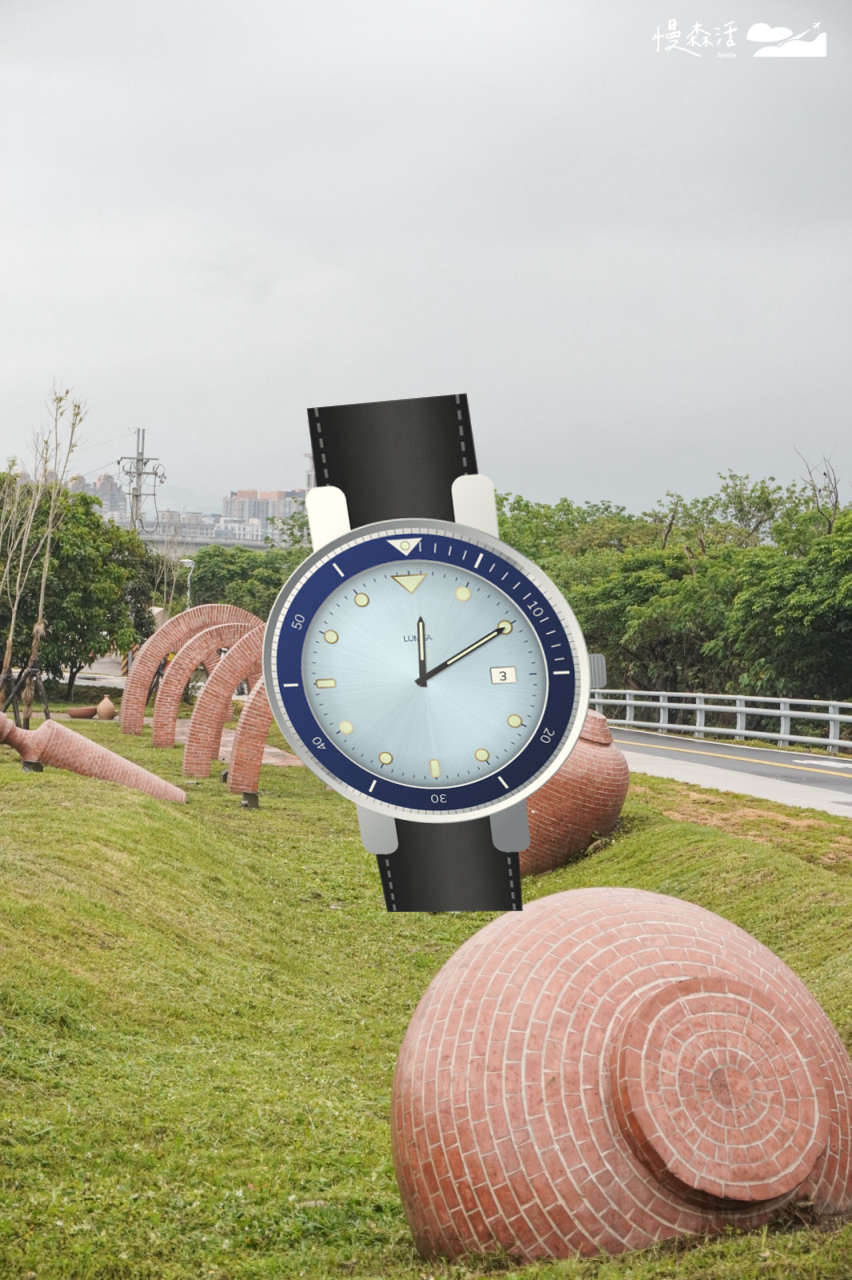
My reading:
12 h 10 min
